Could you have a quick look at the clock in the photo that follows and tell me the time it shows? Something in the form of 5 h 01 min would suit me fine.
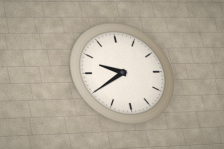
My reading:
9 h 40 min
